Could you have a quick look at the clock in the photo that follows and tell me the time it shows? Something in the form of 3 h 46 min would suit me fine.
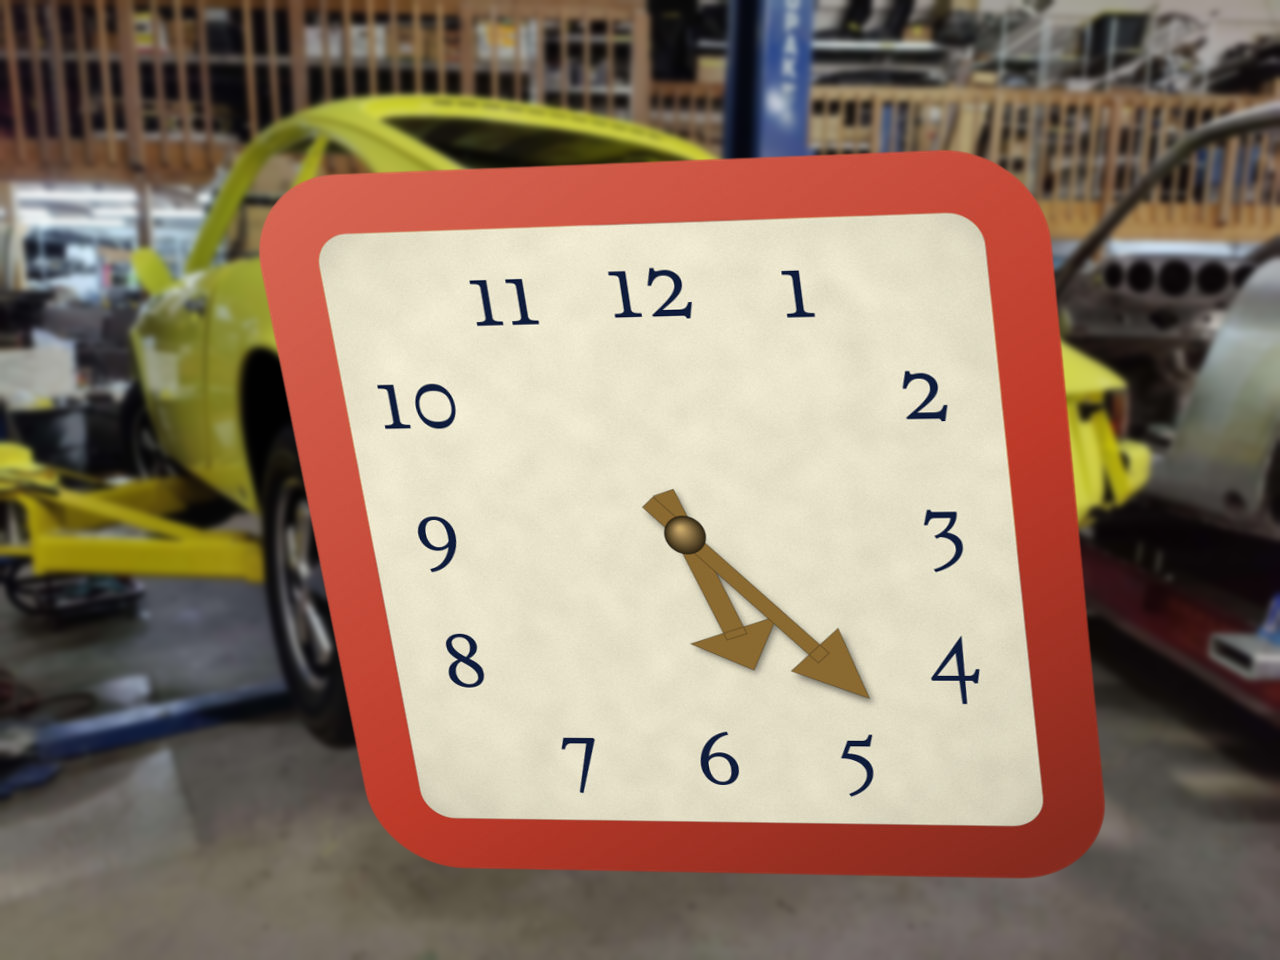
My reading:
5 h 23 min
